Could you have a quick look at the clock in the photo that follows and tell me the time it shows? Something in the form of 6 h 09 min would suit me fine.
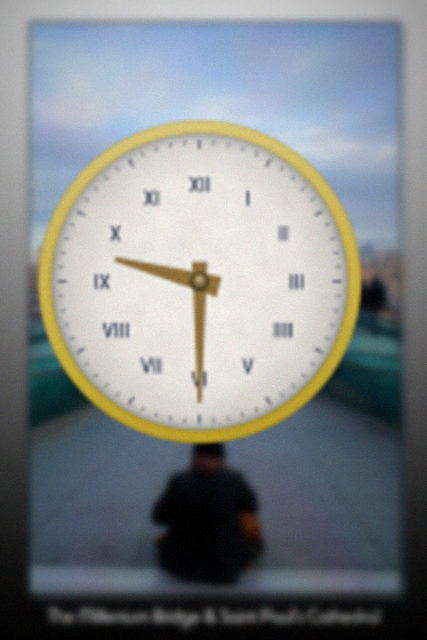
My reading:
9 h 30 min
